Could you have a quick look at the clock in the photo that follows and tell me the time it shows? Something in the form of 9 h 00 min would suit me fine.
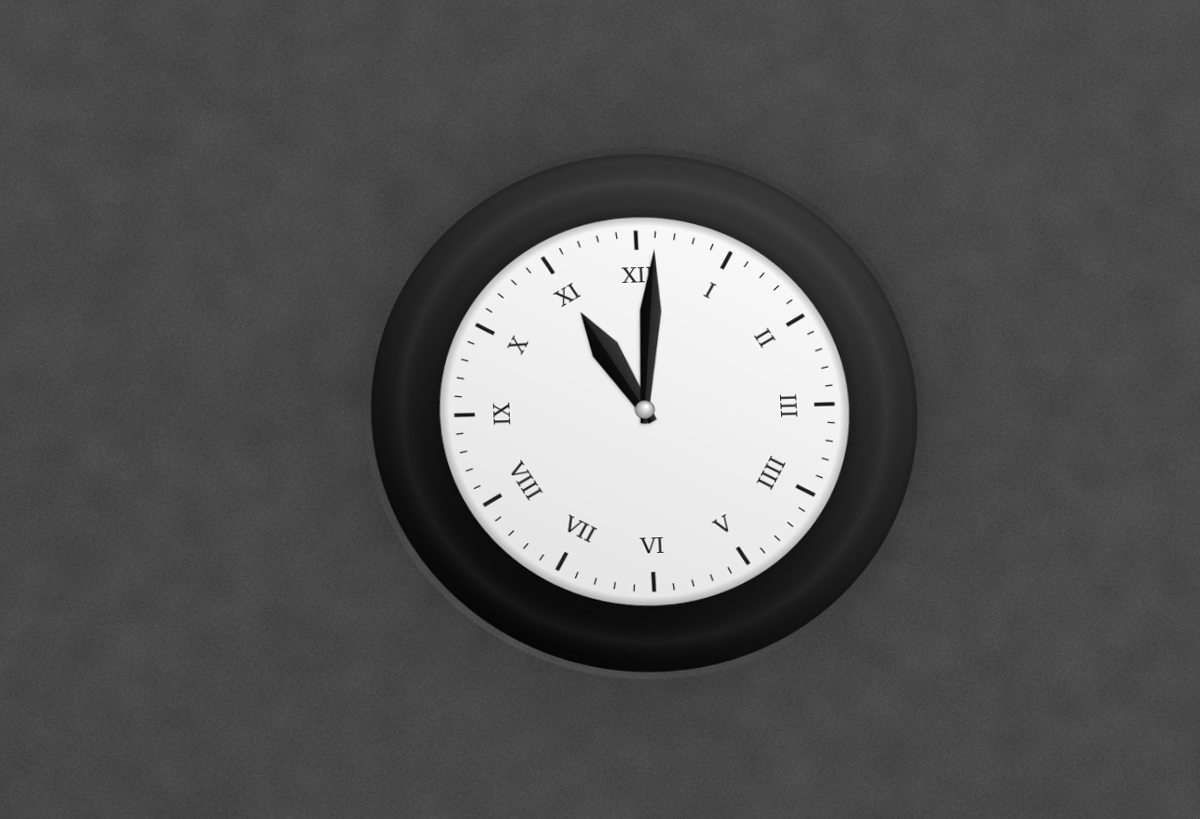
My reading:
11 h 01 min
